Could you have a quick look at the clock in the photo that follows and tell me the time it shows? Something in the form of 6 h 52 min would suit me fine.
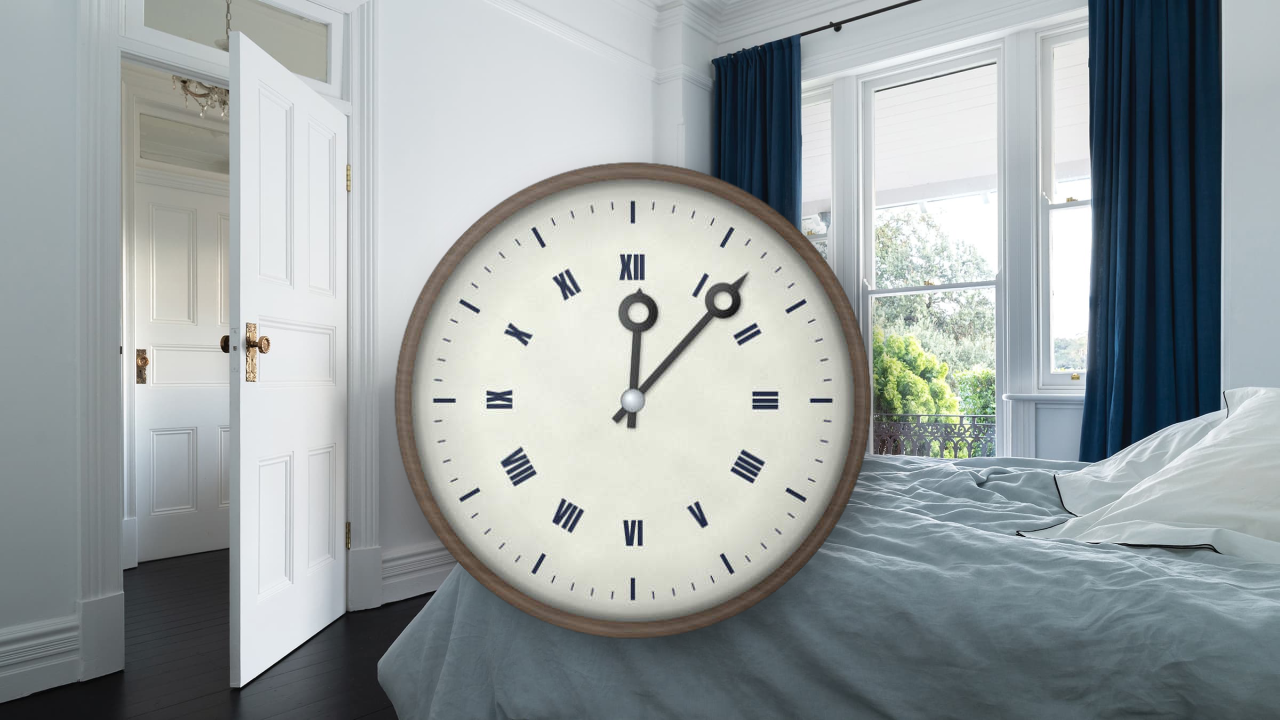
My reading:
12 h 07 min
